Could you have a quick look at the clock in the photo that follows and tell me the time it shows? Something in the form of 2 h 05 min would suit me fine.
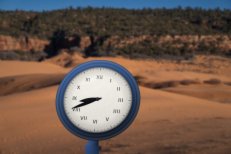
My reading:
8 h 41 min
